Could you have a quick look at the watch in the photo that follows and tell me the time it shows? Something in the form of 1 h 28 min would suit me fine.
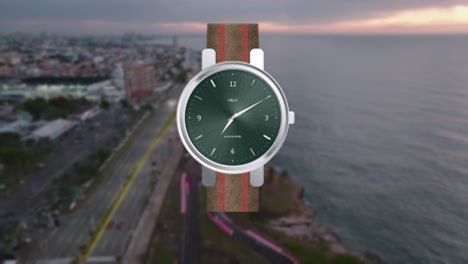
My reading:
7 h 10 min
